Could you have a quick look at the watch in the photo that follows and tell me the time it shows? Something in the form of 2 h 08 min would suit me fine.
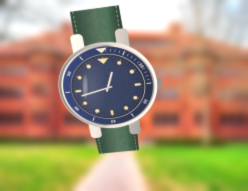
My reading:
12 h 43 min
